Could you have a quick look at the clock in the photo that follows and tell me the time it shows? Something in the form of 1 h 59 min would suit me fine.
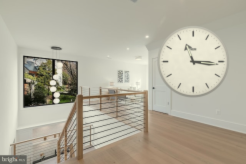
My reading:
11 h 16 min
